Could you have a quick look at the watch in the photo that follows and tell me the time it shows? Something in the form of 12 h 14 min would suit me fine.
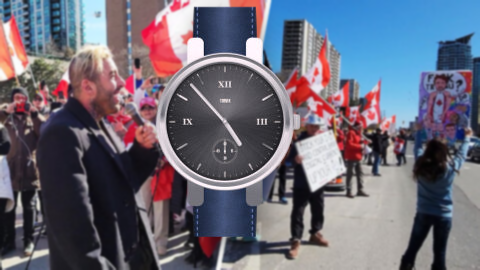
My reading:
4 h 53 min
